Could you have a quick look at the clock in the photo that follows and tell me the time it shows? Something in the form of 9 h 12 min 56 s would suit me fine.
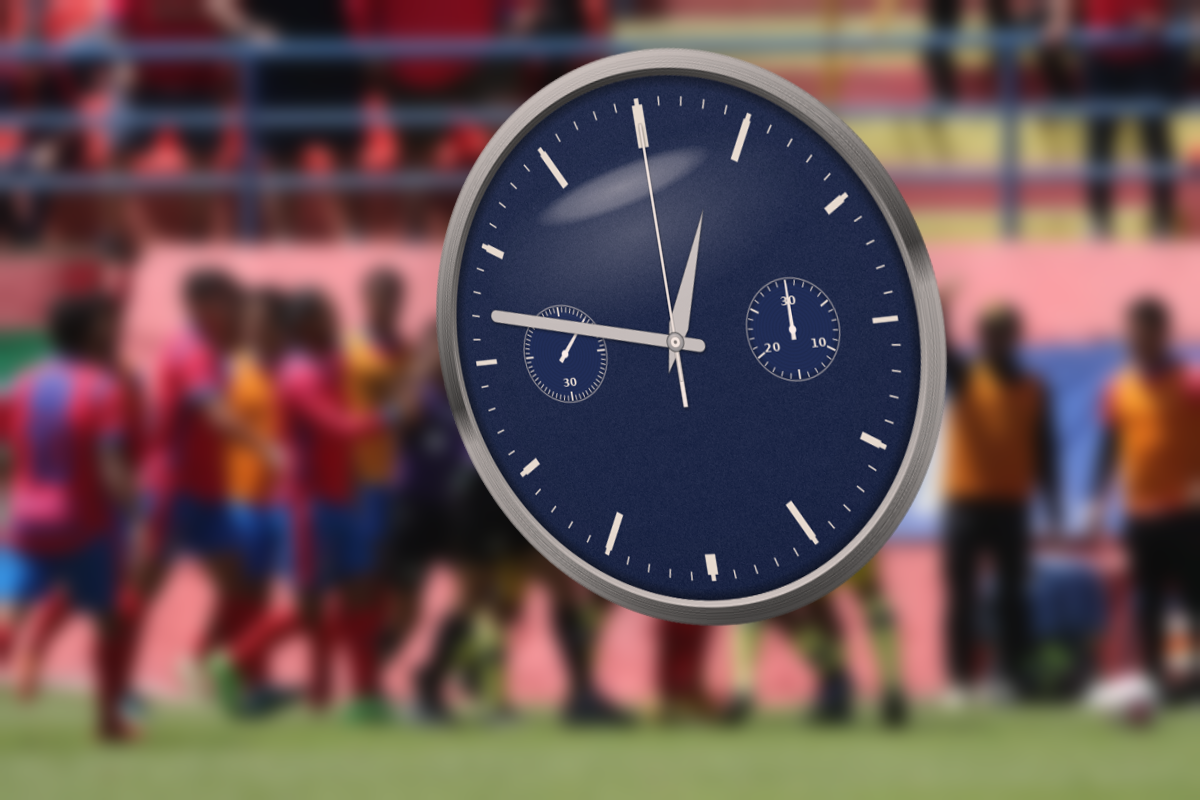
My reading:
12 h 47 min 07 s
